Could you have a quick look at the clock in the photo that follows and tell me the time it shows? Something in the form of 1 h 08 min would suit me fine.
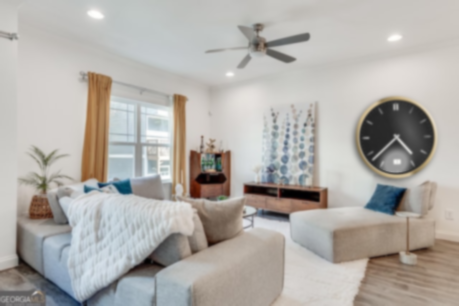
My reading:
4 h 38 min
